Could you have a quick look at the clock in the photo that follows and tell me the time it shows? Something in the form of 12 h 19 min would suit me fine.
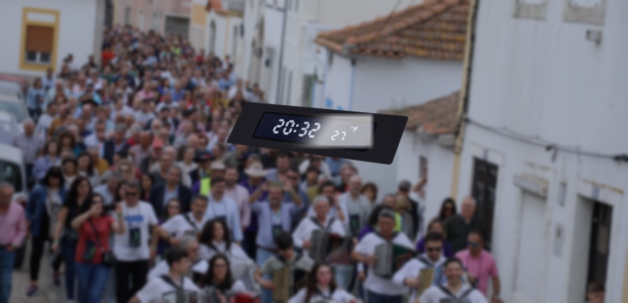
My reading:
20 h 32 min
